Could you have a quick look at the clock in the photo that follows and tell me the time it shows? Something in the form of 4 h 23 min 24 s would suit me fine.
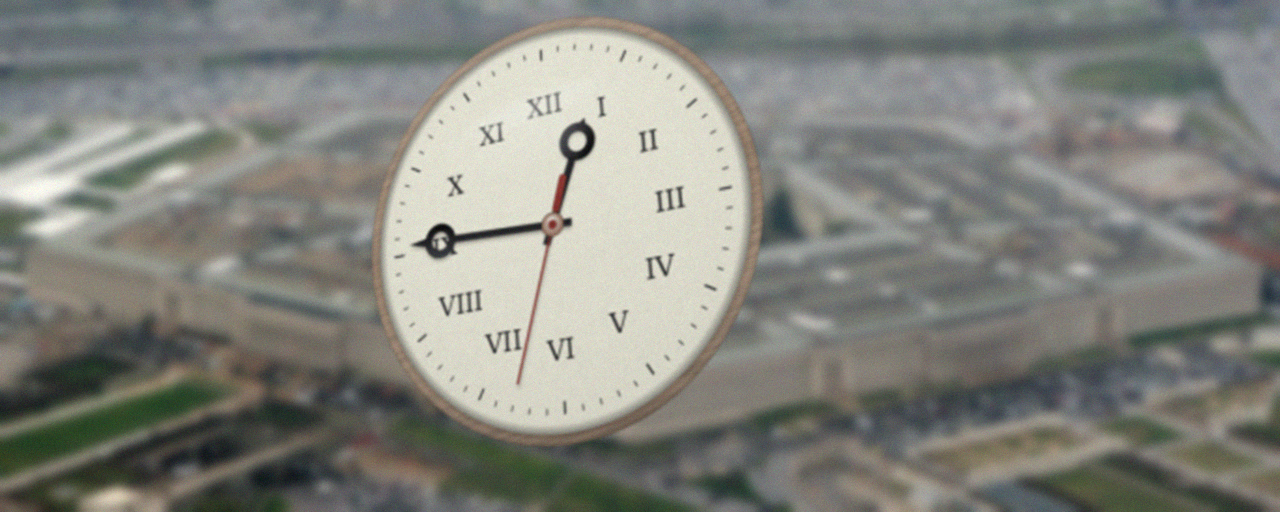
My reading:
12 h 45 min 33 s
